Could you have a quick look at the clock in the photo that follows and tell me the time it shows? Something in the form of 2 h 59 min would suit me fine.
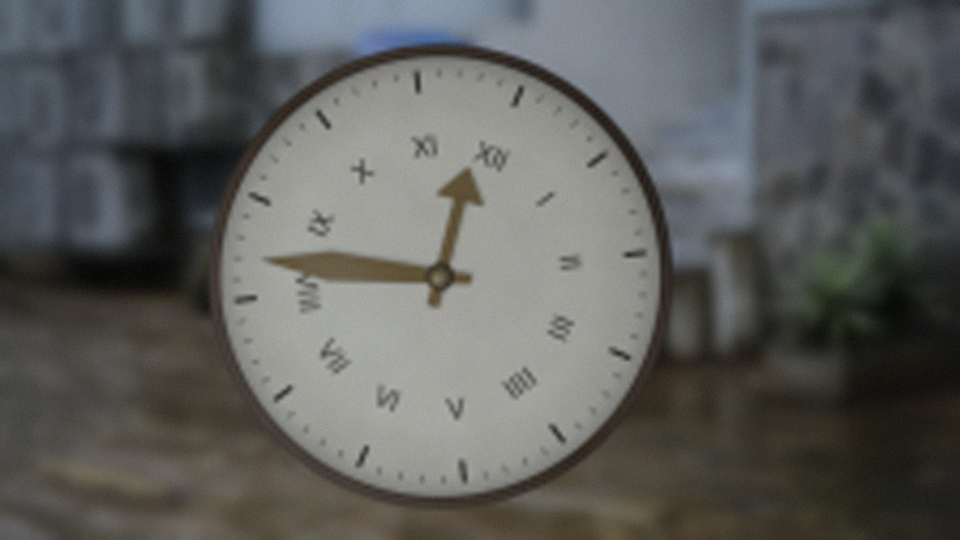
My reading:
11 h 42 min
